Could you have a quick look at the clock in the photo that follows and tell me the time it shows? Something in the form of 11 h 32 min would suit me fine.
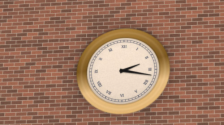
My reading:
2 h 17 min
